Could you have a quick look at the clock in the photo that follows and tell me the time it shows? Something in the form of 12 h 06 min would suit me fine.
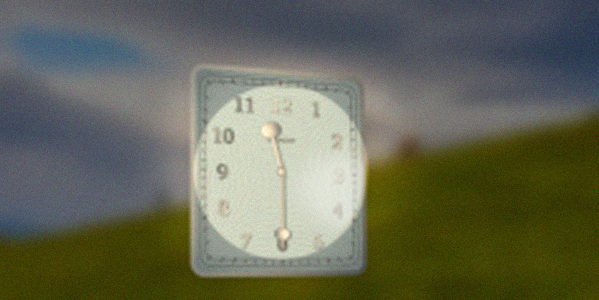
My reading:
11 h 30 min
